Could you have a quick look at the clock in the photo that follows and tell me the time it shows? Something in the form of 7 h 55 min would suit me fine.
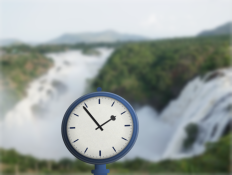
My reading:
1 h 54 min
